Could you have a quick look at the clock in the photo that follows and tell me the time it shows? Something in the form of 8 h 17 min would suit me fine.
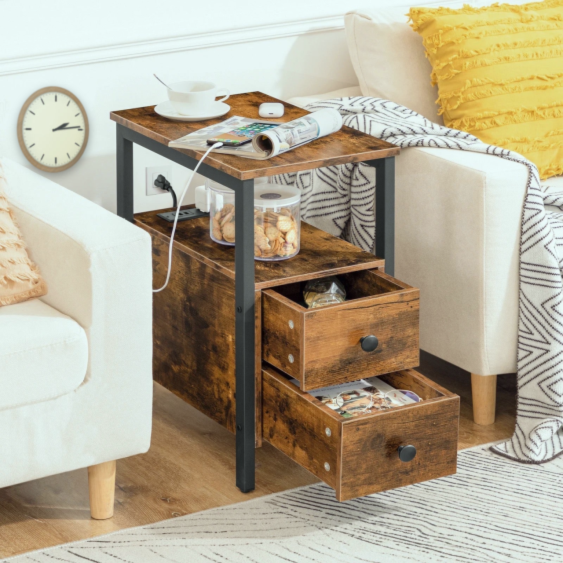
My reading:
2 h 14 min
